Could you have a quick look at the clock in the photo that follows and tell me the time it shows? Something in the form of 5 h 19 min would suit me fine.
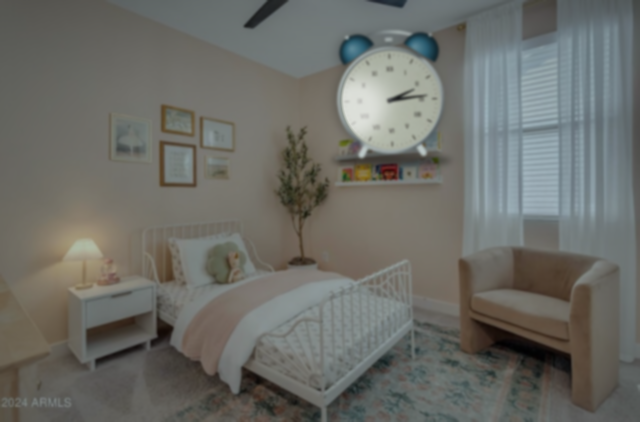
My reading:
2 h 14 min
